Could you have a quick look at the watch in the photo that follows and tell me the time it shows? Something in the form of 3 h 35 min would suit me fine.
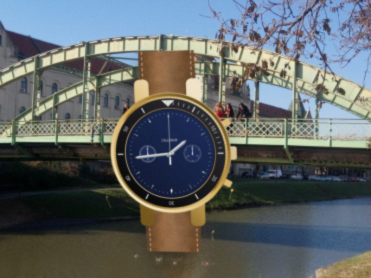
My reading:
1 h 44 min
